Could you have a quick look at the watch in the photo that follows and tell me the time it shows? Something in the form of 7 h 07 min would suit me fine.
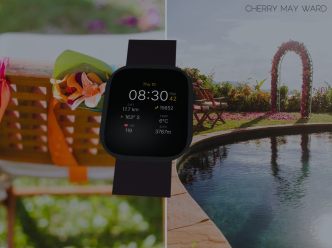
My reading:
8 h 30 min
